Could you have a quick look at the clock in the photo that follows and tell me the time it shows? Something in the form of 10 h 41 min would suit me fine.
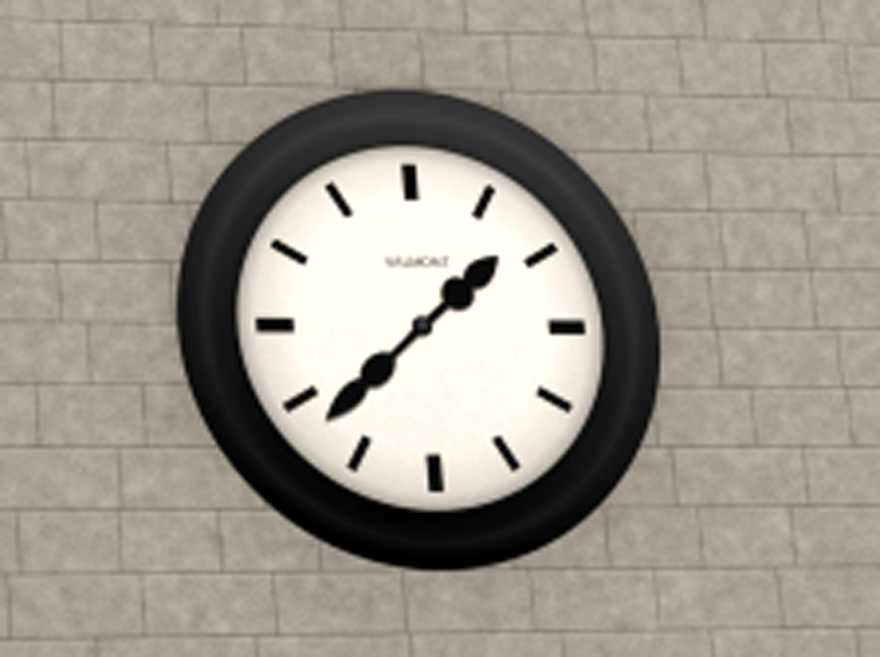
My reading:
1 h 38 min
